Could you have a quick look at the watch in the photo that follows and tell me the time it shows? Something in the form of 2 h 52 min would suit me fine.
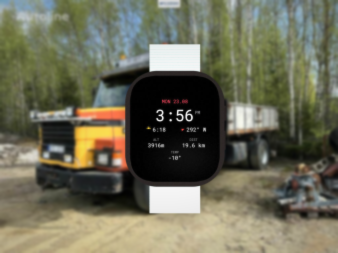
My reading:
3 h 56 min
